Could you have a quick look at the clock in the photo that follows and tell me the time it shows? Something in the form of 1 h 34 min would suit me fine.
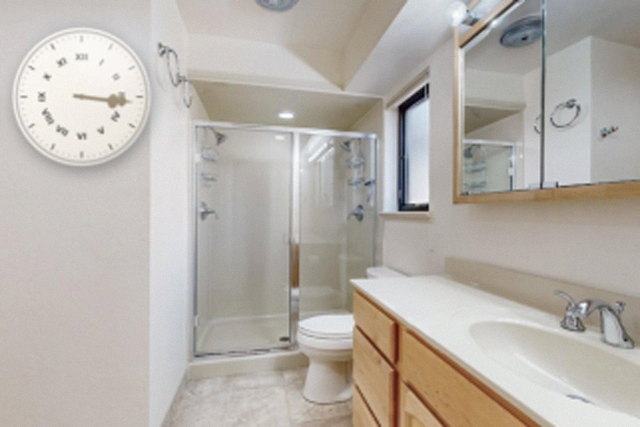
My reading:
3 h 16 min
